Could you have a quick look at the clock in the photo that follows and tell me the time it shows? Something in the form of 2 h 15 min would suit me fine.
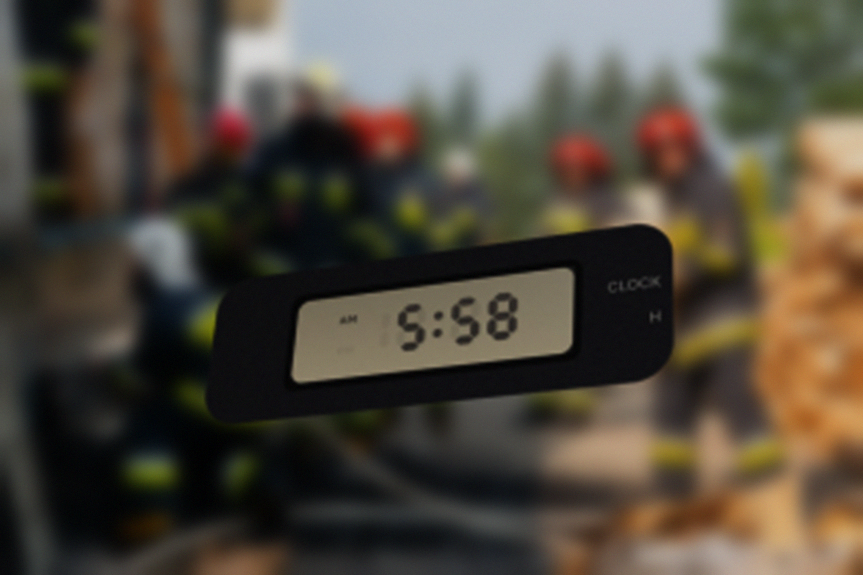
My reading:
5 h 58 min
